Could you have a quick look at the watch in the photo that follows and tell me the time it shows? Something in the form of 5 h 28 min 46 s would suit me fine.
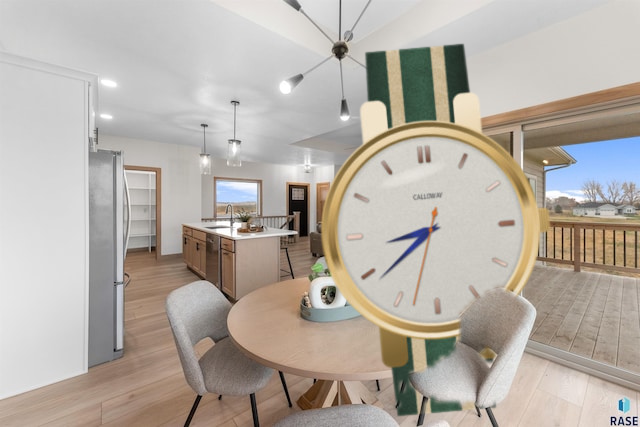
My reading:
8 h 38 min 33 s
